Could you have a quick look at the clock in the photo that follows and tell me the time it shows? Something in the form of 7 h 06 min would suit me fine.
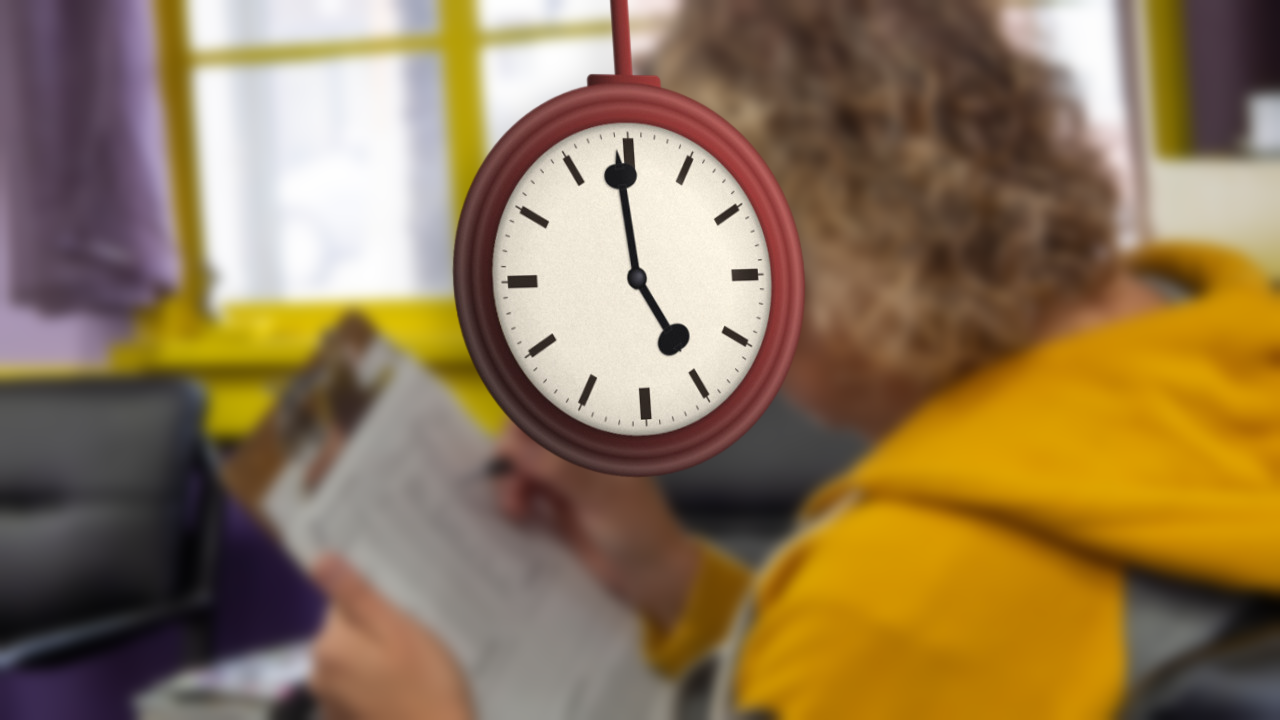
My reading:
4 h 59 min
